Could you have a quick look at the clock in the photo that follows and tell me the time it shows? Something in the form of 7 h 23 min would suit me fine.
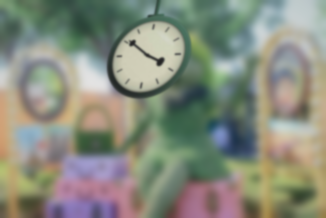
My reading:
3 h 51 min
